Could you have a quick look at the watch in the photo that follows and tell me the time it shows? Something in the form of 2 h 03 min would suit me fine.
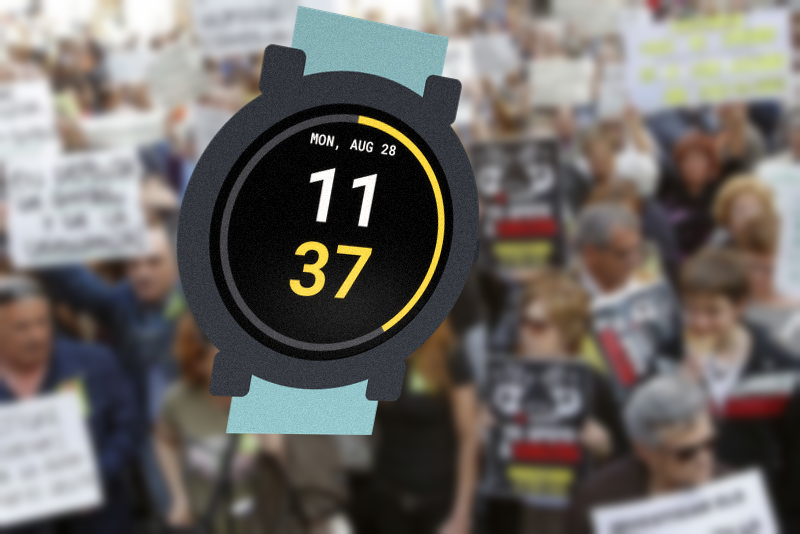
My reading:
11 h 37 min
